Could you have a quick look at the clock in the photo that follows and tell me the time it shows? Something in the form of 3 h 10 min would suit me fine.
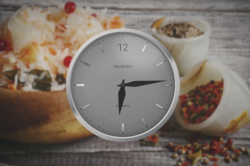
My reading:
6 h 14 min
